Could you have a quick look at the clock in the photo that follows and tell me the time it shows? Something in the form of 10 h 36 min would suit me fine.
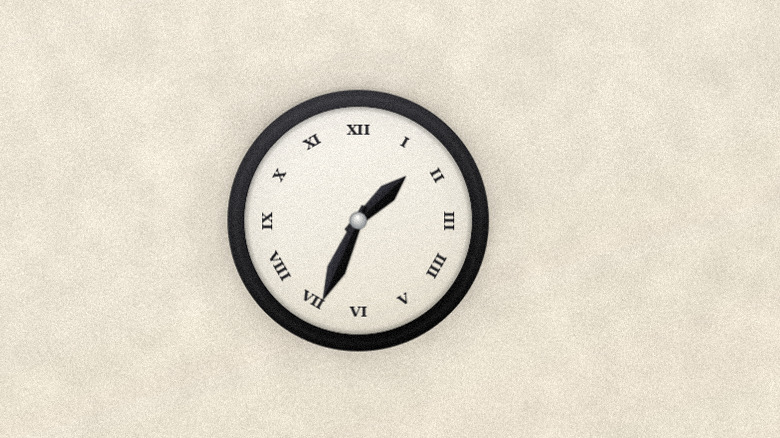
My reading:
1 h 34 min
